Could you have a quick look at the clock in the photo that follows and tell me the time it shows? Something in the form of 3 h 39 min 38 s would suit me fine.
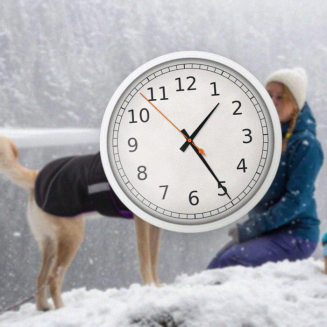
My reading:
1 h 24 min 53 s
